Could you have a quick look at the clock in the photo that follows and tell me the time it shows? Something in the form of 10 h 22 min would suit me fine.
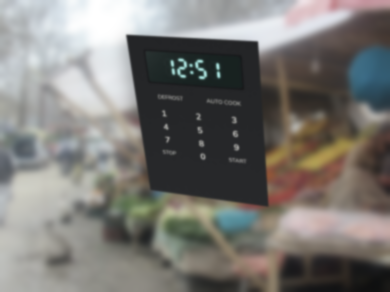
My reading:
12 h 51 min
